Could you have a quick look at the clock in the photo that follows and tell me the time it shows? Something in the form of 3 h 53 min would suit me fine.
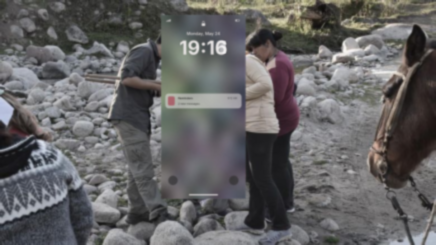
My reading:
19 h 16 min
